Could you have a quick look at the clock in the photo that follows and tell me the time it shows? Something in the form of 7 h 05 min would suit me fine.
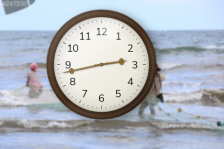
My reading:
2 h 43 min
